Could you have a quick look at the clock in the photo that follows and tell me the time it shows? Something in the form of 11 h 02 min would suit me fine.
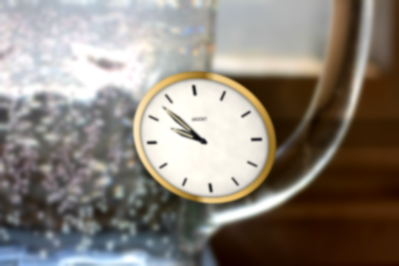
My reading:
9 h 53 min
